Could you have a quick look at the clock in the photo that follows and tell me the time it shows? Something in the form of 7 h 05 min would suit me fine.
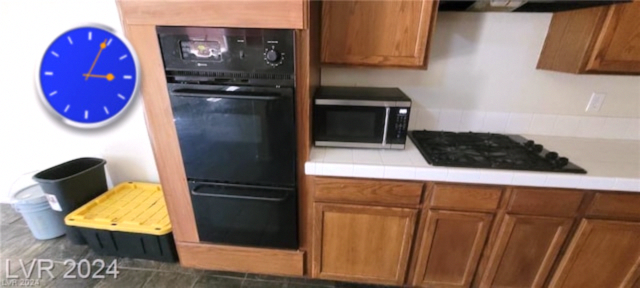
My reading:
3 h 04 min
